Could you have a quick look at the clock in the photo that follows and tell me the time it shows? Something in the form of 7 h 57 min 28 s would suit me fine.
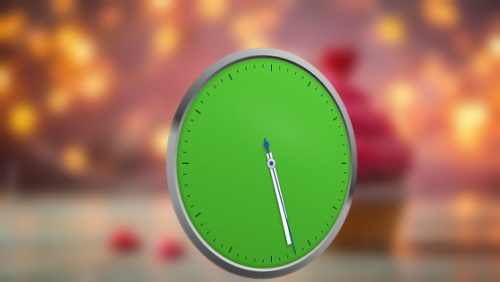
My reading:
5 h 27 min 27 s
